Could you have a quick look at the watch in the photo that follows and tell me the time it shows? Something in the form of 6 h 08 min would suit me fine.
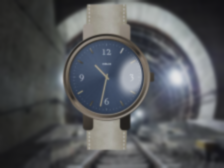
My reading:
10 h 32 min
